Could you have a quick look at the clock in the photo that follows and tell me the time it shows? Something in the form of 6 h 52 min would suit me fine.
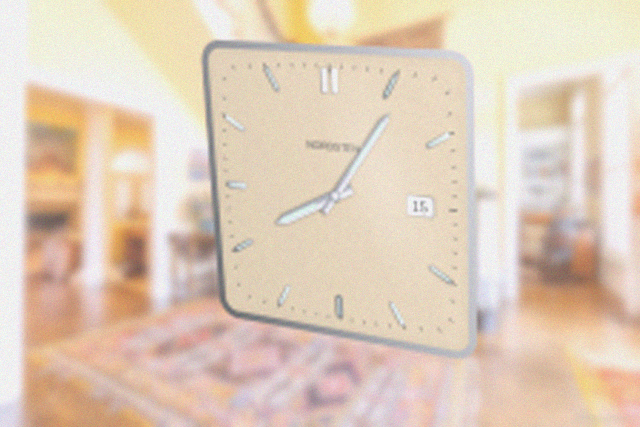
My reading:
8 h 06 min
